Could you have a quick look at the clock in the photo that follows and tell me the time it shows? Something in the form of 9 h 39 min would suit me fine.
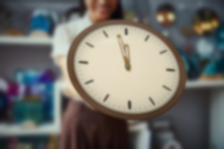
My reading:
11 h 58 min
